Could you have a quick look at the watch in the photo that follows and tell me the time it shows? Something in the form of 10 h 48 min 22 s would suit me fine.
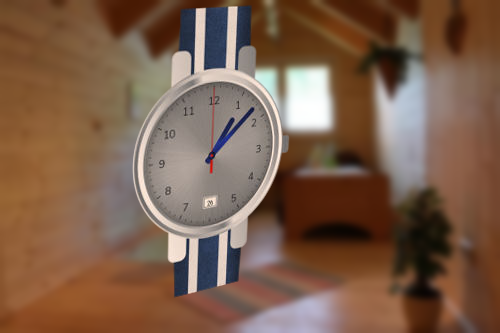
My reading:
1 h 08 min 00 s
